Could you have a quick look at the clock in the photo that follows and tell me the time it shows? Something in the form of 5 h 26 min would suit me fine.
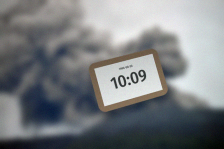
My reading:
10 h 09 min
